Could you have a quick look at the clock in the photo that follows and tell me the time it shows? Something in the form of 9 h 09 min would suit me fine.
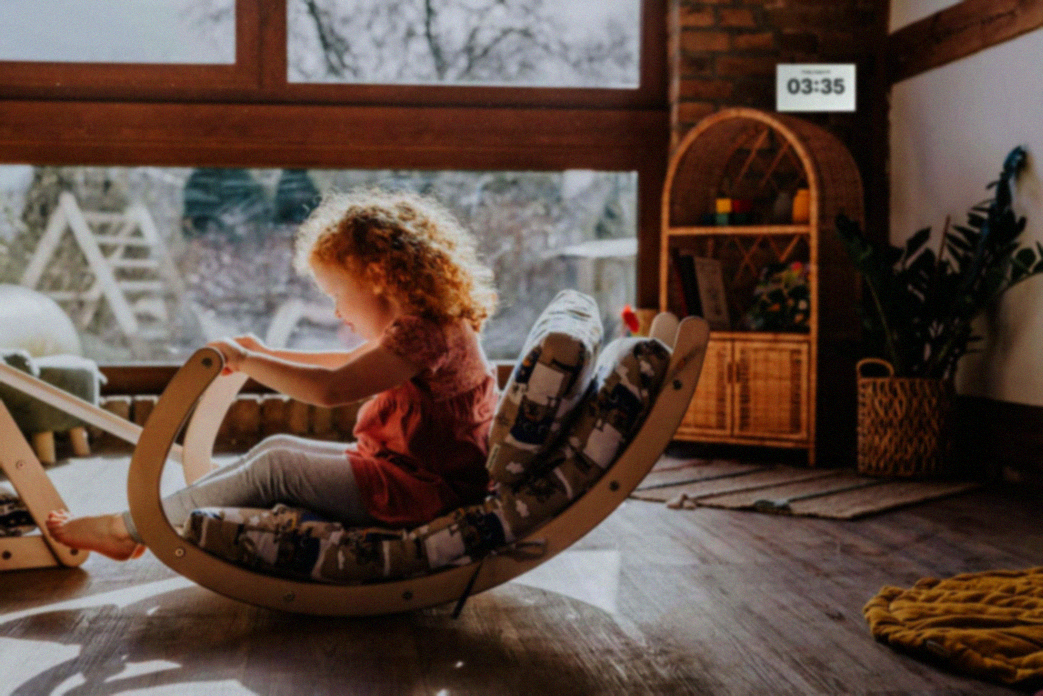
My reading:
3 h 35 min
